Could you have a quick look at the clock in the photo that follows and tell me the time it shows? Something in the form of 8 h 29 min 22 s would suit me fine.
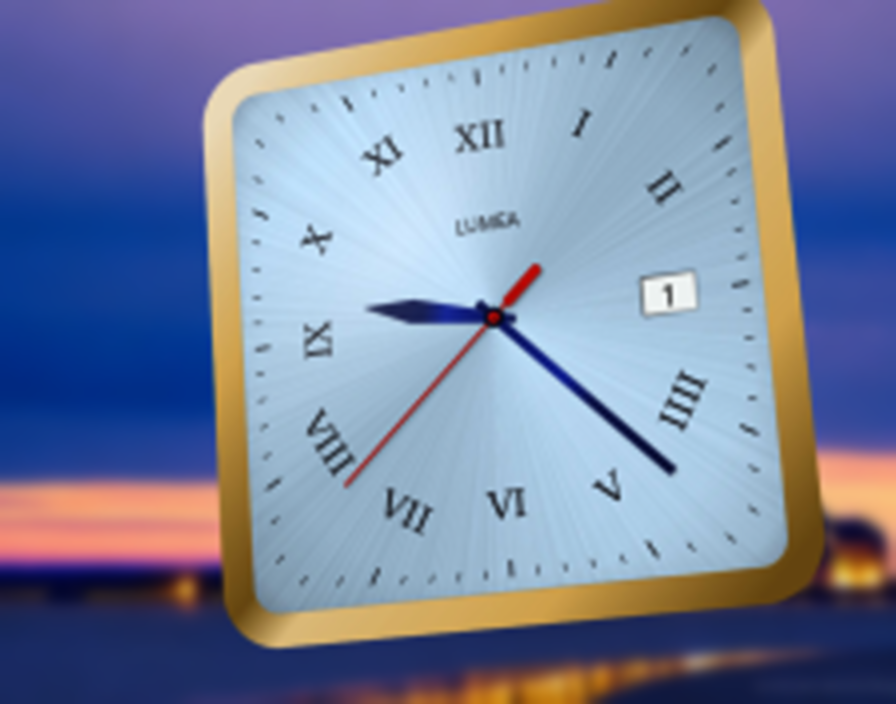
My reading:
9 h 22 min 38 s
